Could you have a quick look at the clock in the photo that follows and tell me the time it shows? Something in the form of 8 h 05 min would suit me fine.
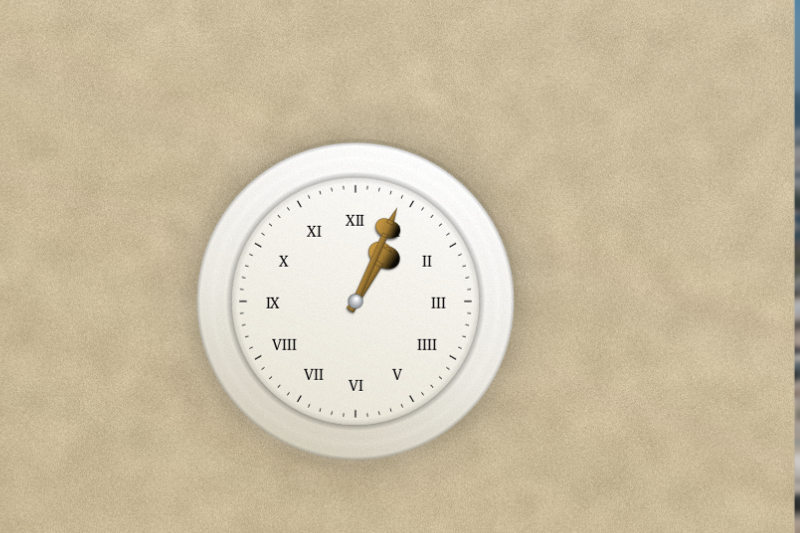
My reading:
1 h 04 min
